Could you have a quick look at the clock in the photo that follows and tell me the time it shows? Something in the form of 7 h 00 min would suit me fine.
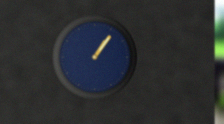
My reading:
1 h 06 min
